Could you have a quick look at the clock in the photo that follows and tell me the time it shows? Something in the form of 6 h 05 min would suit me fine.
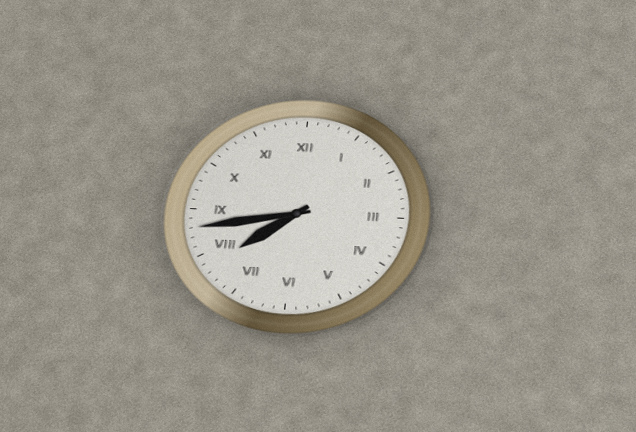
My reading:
7 h 43 min
